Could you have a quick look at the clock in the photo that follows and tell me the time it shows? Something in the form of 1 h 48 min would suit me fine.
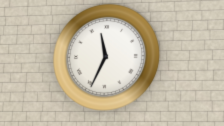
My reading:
11 h 34 min
